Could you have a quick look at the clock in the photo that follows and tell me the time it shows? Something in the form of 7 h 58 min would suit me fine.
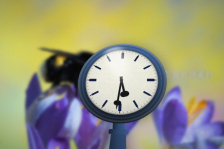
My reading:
5 h 31 min
